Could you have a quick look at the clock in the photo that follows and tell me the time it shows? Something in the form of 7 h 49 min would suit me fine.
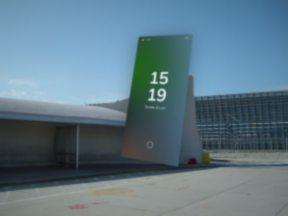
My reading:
15 h 19 min
